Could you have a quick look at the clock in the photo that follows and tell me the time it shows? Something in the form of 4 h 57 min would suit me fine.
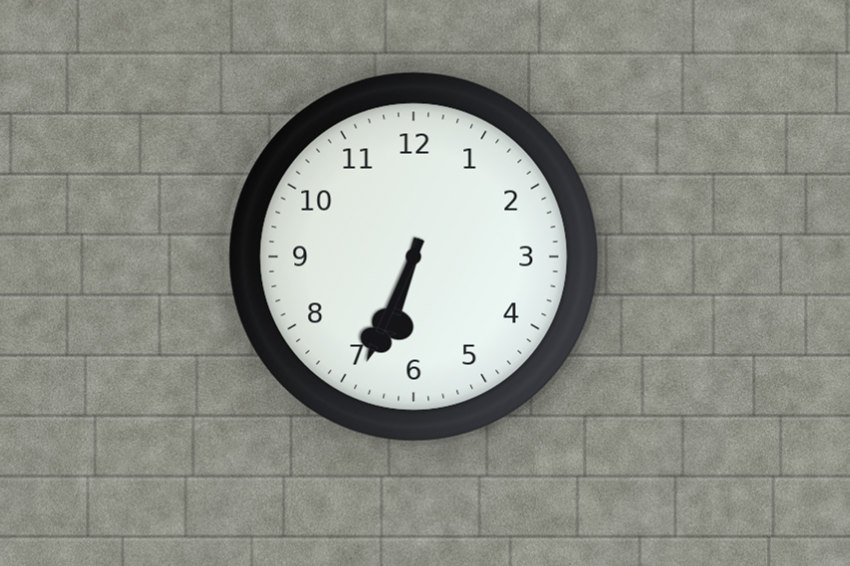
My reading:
6 h 34 min
